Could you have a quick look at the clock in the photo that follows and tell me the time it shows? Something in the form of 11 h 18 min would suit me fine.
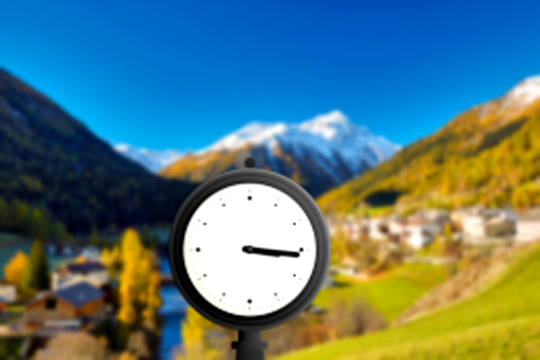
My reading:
3 h 16 min
